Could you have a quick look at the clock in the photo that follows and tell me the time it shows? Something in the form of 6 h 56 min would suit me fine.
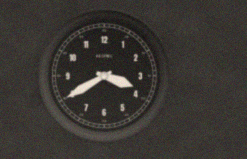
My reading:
3 h 40 min
